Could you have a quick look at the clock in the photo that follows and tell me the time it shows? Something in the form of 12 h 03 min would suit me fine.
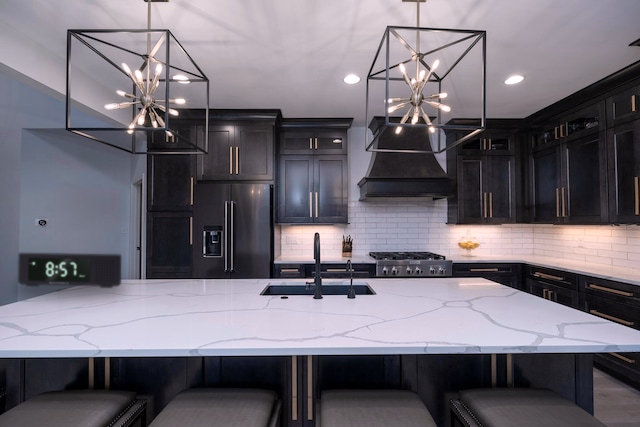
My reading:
8 h 57 min
